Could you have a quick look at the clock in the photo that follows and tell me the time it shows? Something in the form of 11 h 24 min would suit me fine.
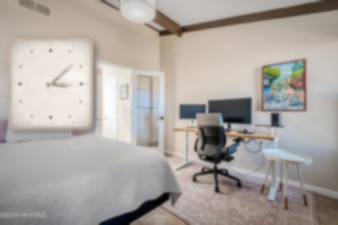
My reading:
3 h 08 min
